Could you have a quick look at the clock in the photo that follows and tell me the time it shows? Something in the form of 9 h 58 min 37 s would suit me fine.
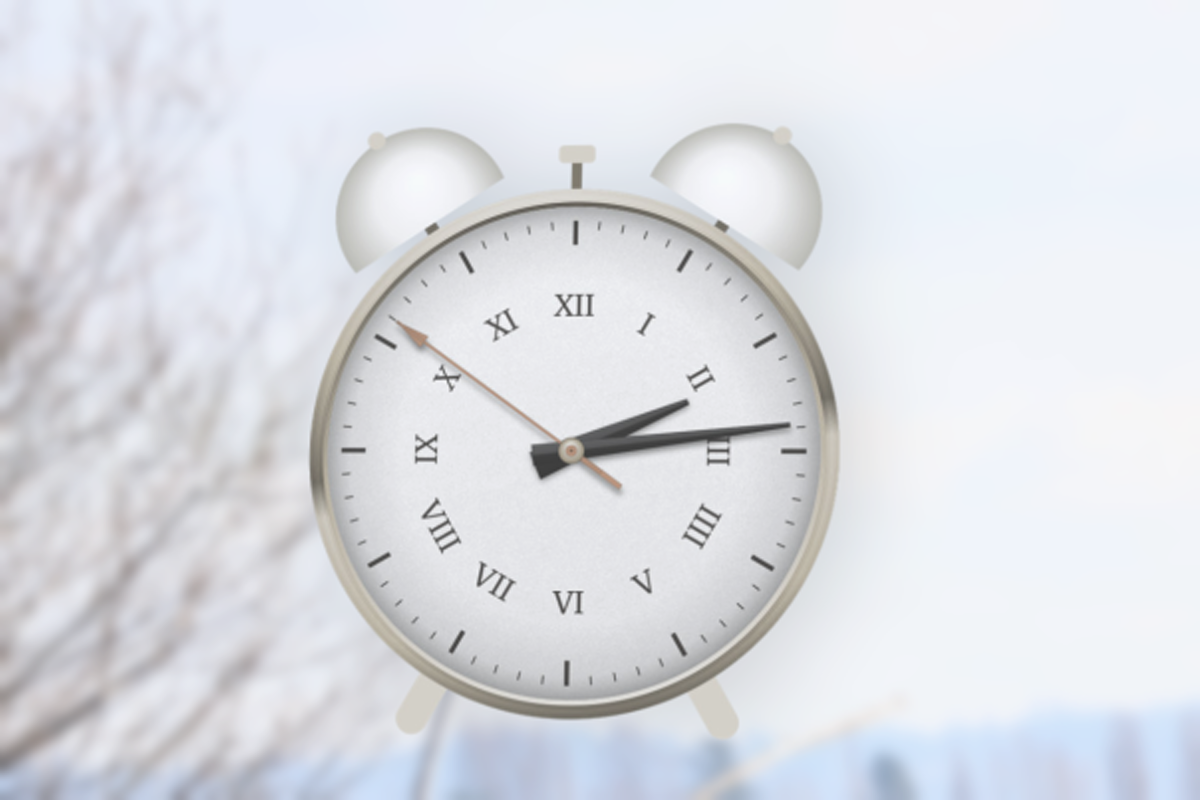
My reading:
2 h 13 min 51 s
